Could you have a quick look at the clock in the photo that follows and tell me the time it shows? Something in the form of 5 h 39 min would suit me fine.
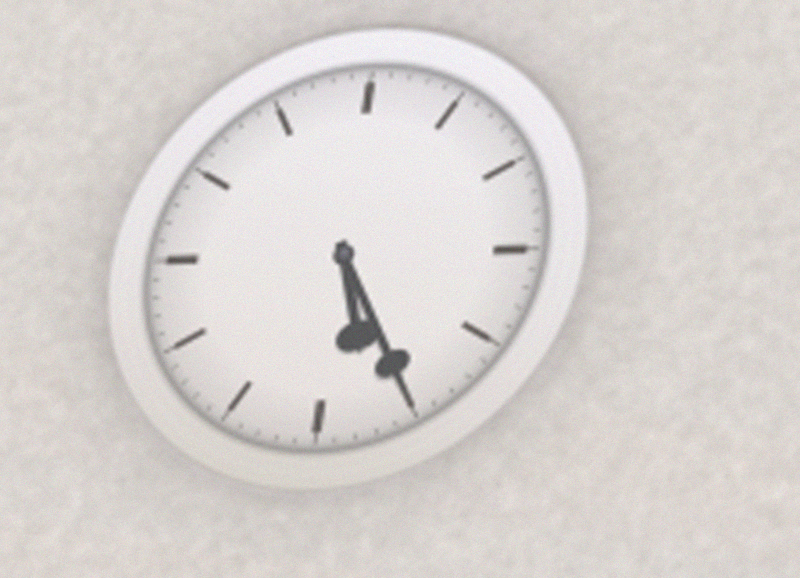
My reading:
5 h 25 min
